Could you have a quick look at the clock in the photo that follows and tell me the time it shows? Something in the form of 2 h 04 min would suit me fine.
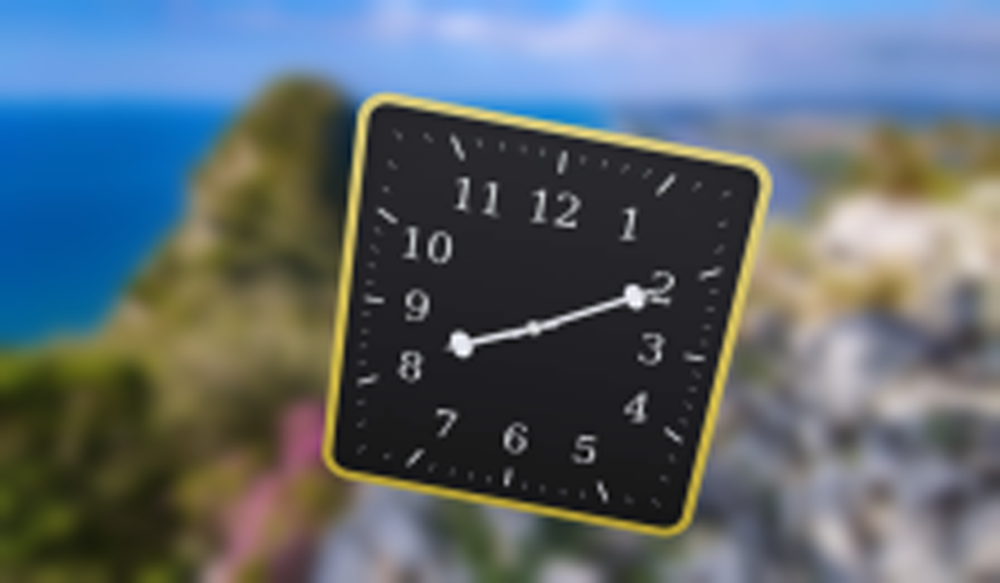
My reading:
8 h 10 min
